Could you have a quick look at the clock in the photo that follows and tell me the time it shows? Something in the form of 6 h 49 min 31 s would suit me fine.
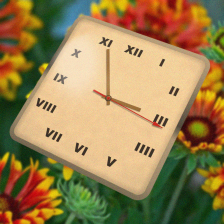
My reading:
2 h 55 min 16 s
